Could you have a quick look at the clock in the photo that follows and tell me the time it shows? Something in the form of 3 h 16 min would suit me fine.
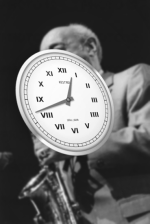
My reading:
12 h 42 min
